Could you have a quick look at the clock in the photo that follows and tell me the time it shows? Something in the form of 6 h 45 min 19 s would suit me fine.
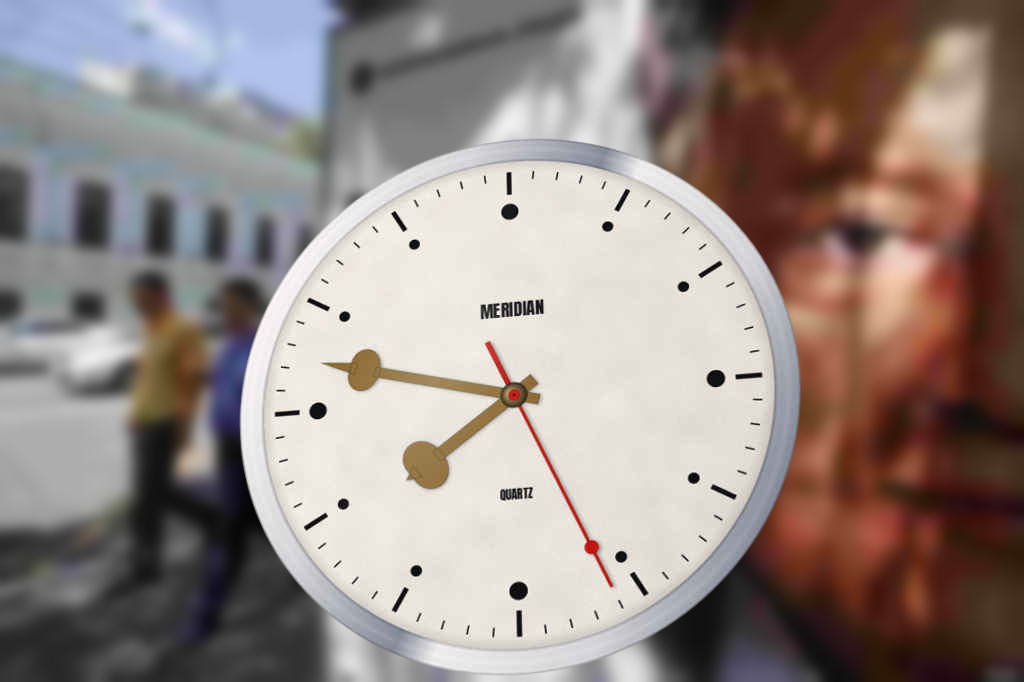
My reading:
7 h 47 min 26 s
